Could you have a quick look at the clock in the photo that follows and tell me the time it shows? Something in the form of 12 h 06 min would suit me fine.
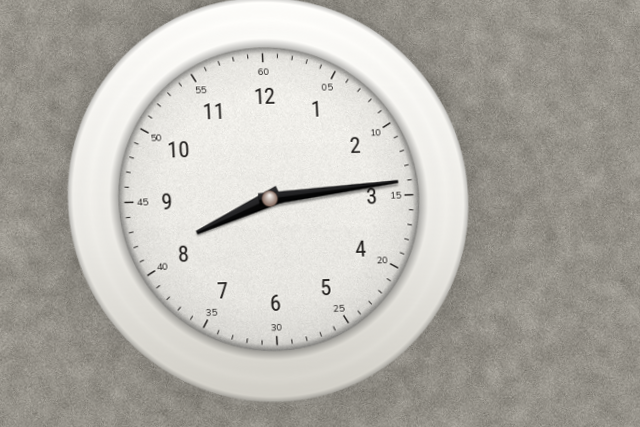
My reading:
8 h 14 min
